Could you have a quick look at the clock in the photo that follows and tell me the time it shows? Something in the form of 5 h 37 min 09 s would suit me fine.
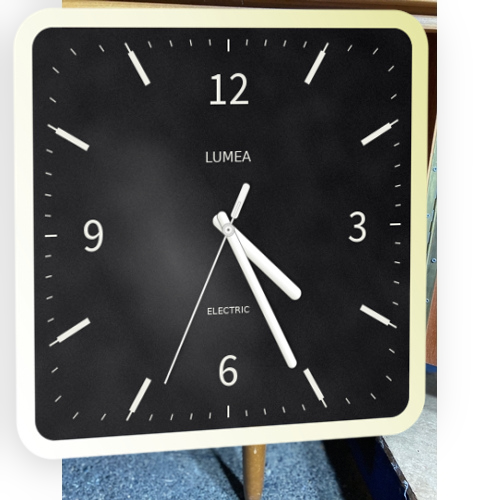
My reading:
4 h 25 min 34 s
